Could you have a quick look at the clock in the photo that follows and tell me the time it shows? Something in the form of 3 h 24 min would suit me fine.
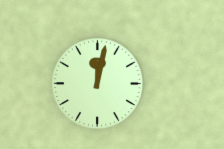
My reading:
12 h 02 min
